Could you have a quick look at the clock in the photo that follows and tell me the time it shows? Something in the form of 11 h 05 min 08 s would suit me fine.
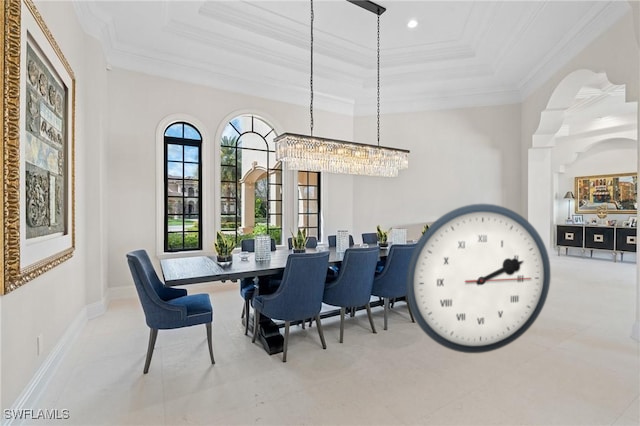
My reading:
2 h 11 min 15 s
